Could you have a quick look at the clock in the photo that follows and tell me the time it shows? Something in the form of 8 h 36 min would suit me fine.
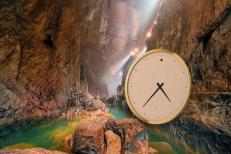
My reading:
4 h 37 min
